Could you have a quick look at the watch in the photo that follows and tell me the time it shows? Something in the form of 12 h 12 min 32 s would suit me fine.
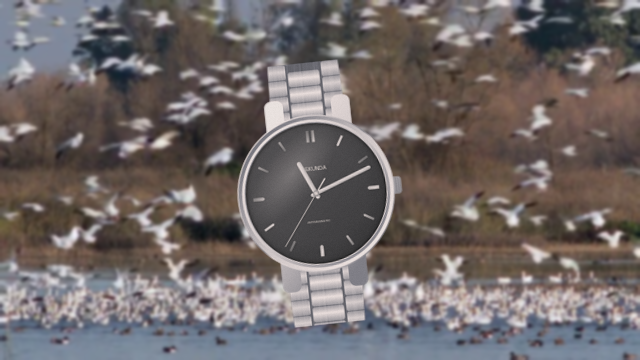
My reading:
11 h 11 min 36 s
